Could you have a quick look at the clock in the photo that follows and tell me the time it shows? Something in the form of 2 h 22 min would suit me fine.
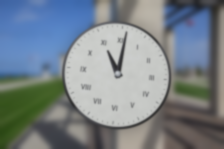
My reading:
11 h 01 min
